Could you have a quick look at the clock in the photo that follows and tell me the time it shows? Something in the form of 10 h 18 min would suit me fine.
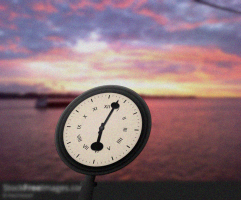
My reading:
6 h 03 min
